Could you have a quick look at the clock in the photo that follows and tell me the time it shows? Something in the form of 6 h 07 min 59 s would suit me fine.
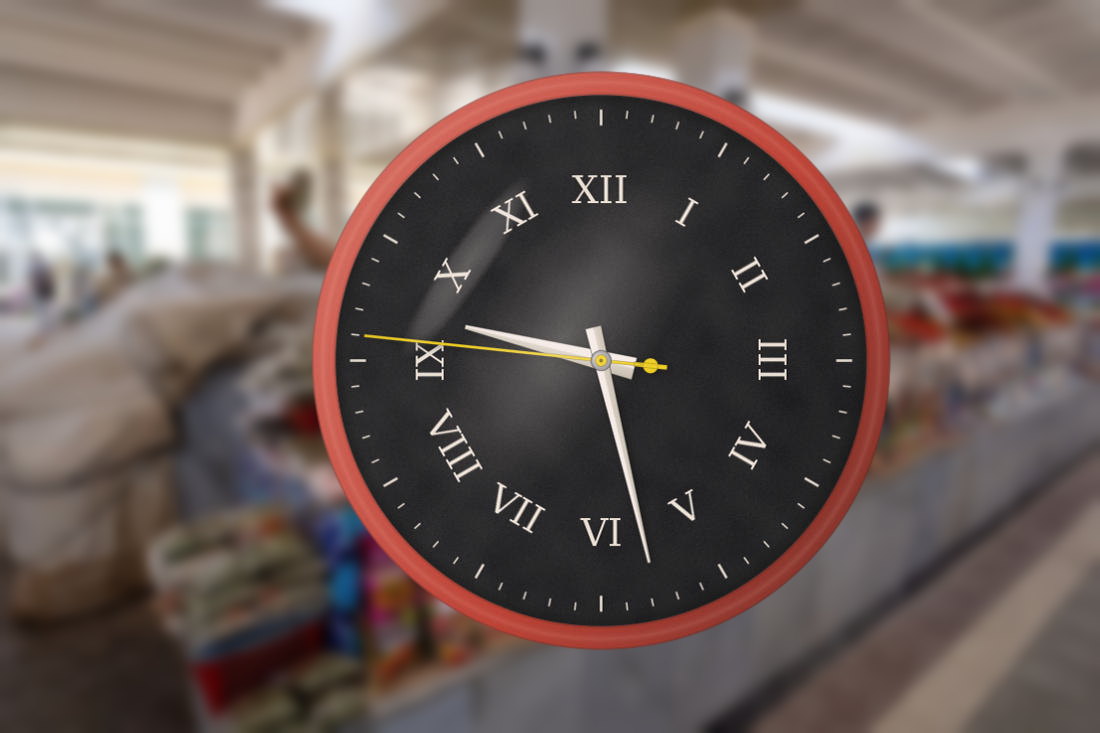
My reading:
9 h 27 min 46 s
